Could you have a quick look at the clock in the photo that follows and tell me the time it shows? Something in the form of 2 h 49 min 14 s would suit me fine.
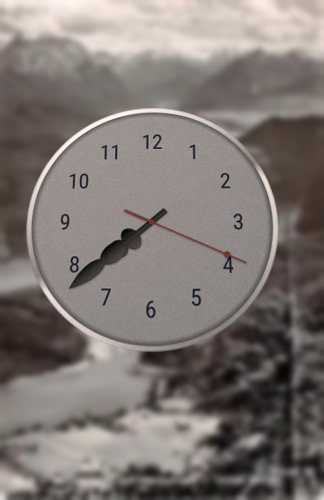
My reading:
7 h 38 min 19 s
